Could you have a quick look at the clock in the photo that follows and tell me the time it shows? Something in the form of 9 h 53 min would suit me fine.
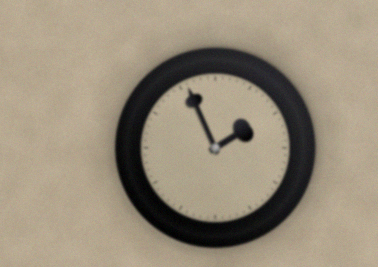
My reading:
1 h 56 min
